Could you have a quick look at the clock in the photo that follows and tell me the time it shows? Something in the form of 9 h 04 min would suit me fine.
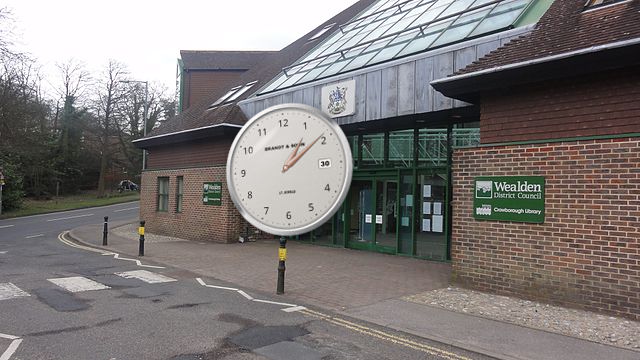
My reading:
1 h 09 min
